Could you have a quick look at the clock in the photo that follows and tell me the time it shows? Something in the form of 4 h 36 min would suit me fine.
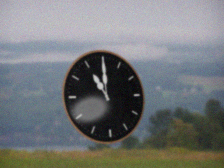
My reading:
11 h 00 min
